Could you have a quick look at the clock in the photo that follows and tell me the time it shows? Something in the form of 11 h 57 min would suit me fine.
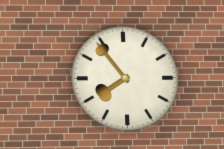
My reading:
7 h 54 min
